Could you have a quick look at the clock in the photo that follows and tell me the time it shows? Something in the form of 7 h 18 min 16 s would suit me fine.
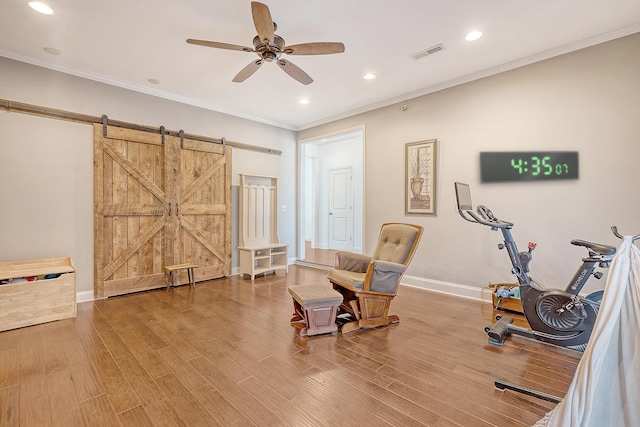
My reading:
4 h 35 min 07 s
